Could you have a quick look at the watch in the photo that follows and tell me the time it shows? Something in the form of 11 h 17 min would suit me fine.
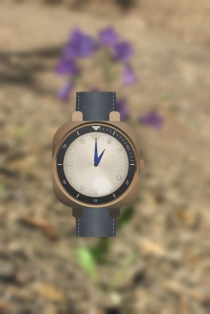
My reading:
1 h 00 min
